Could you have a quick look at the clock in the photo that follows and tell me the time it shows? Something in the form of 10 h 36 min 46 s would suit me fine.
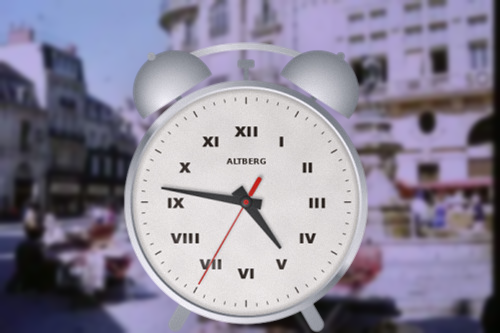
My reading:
4 h 46 min 35 s
